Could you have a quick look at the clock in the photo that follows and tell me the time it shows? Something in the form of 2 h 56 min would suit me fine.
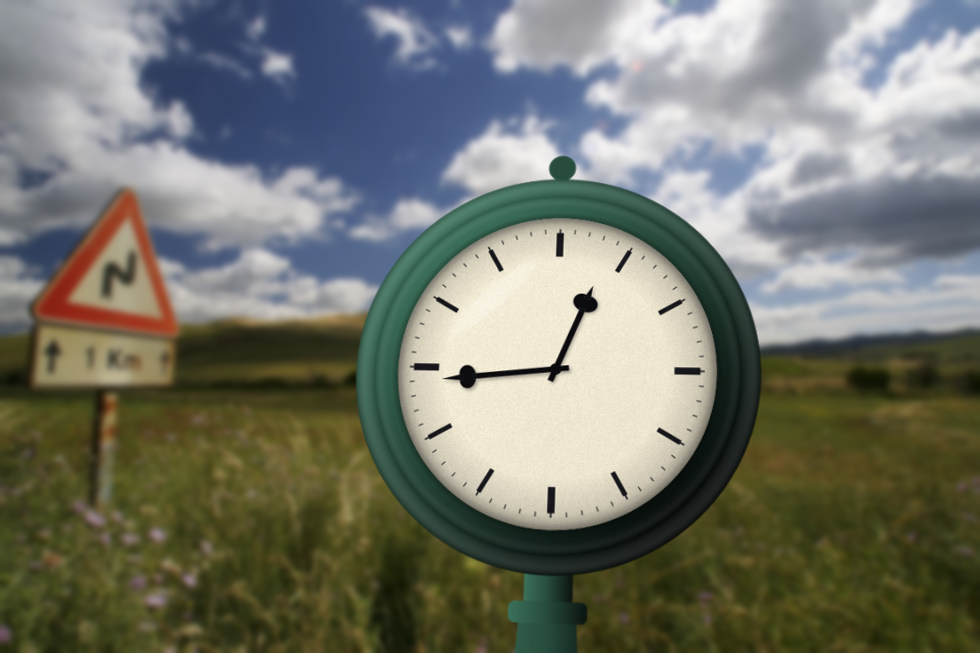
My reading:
12 h 44 min
